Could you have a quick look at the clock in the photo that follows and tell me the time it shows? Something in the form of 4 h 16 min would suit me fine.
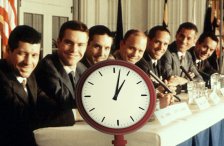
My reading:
1 h 02 min
